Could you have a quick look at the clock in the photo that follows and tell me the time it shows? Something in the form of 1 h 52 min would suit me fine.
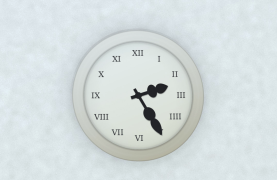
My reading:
2 h 25 min
